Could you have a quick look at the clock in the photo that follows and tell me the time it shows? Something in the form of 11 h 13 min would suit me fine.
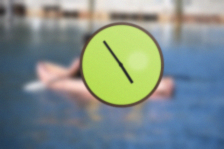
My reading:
4 h 54 min
